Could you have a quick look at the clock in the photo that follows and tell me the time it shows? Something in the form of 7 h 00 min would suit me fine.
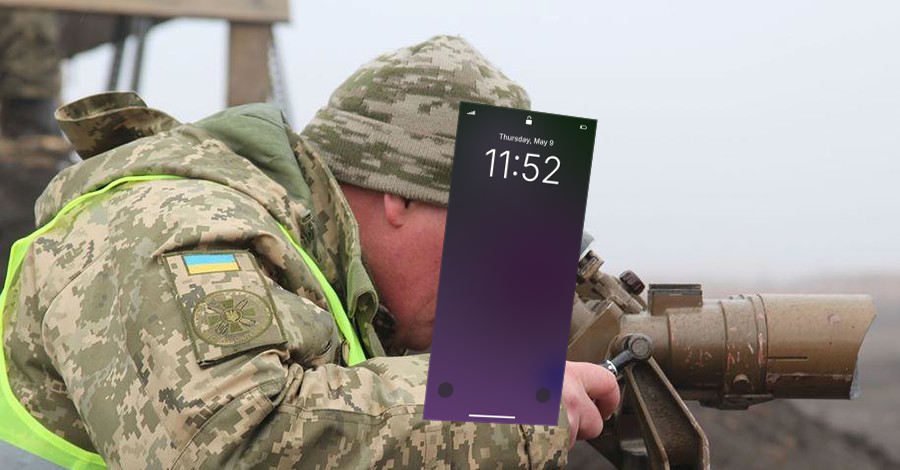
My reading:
11 h 52 min
